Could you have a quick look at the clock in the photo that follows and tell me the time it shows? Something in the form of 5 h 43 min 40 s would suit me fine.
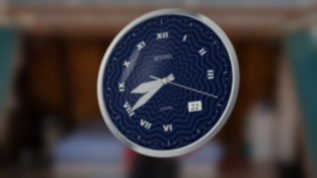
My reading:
8 h 39 min 19 s
